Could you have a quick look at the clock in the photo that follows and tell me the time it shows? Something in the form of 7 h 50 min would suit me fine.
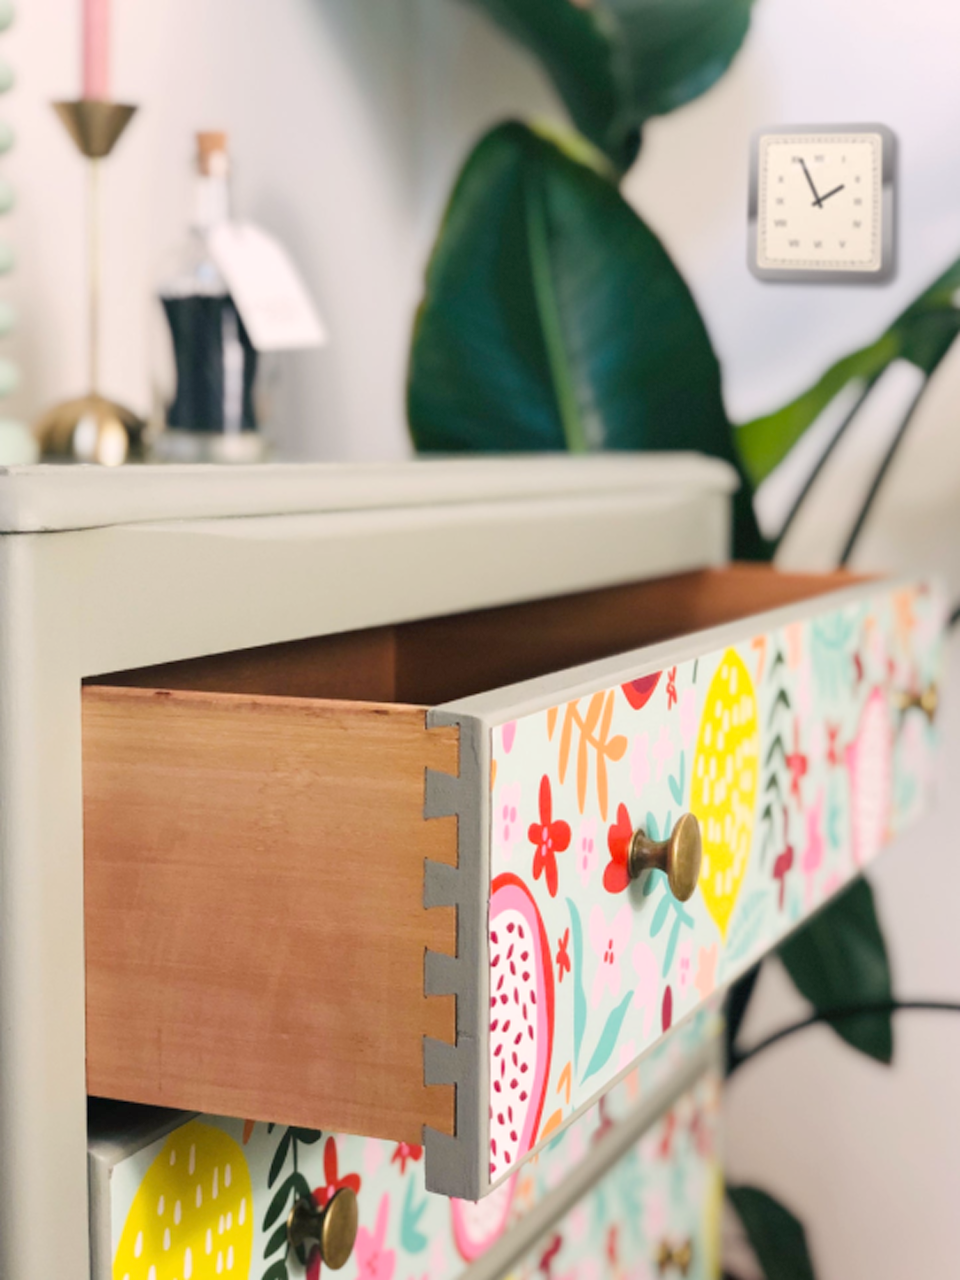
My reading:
1 h 56 min
